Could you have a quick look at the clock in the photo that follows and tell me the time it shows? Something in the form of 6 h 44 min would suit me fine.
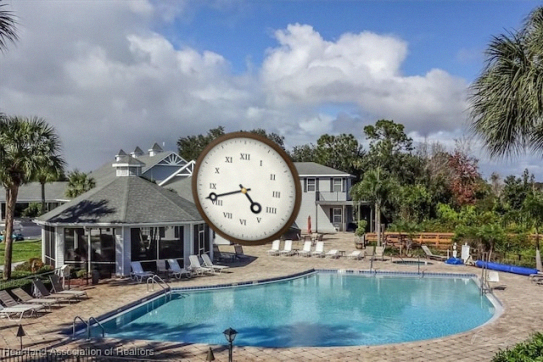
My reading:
4 h 42 min
